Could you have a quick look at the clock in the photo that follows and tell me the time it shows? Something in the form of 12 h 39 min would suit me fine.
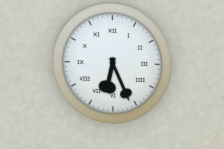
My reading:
6 h 26 min
